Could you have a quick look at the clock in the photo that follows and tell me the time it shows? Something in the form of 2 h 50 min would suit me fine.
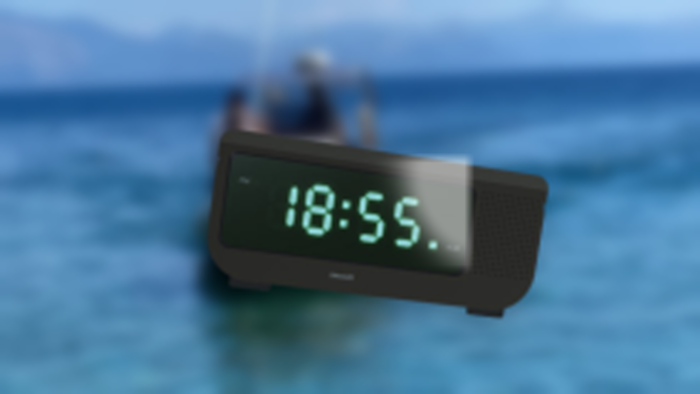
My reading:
18 h 55 min
